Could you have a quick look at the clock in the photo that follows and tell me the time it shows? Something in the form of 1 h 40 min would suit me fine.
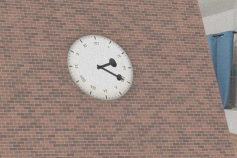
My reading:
2 h 20 min
